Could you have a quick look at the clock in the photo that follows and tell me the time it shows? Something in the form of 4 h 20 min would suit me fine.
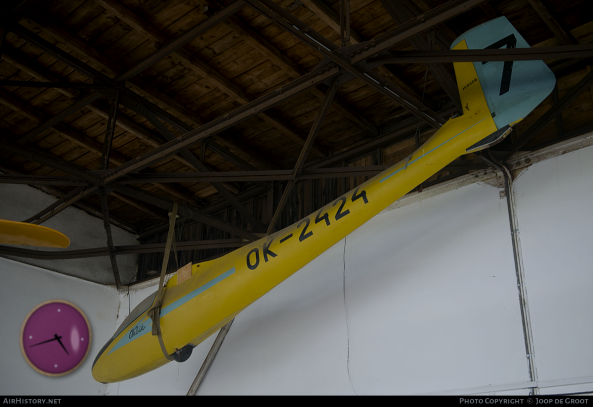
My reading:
4 h 42 min
